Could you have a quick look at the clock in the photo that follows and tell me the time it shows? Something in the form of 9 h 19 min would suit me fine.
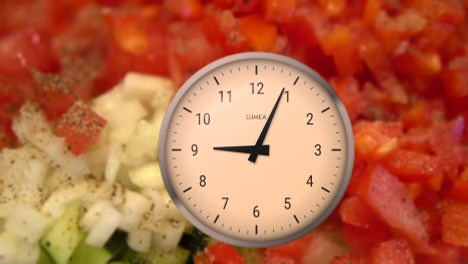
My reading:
9 h 04 min
